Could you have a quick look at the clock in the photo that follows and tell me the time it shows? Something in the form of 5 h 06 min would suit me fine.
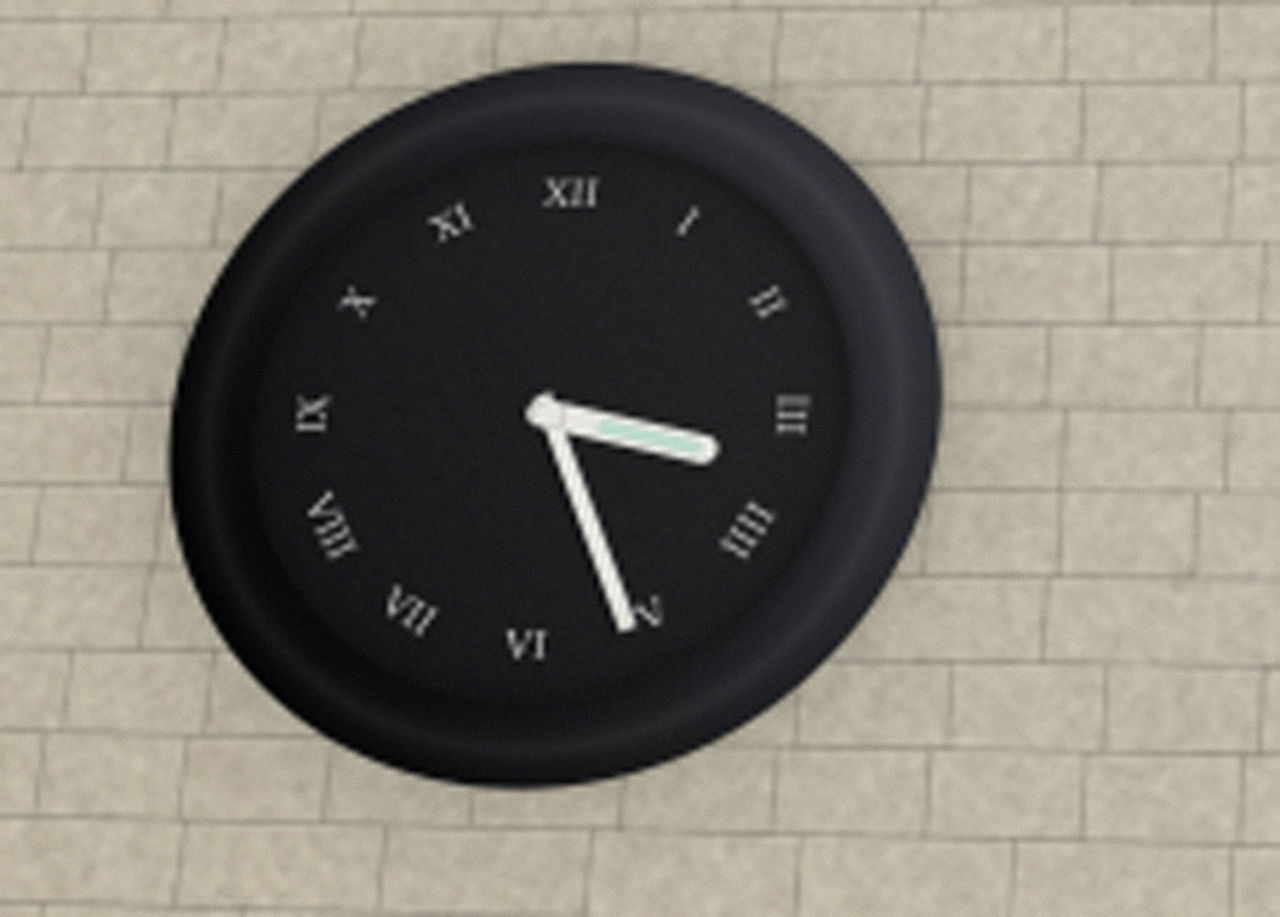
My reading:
3 h 26 min
